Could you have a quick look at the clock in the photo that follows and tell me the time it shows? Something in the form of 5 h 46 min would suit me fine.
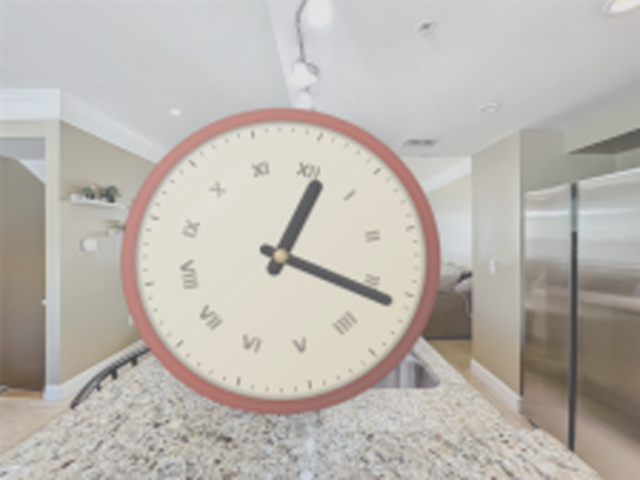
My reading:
12 h 16 min
